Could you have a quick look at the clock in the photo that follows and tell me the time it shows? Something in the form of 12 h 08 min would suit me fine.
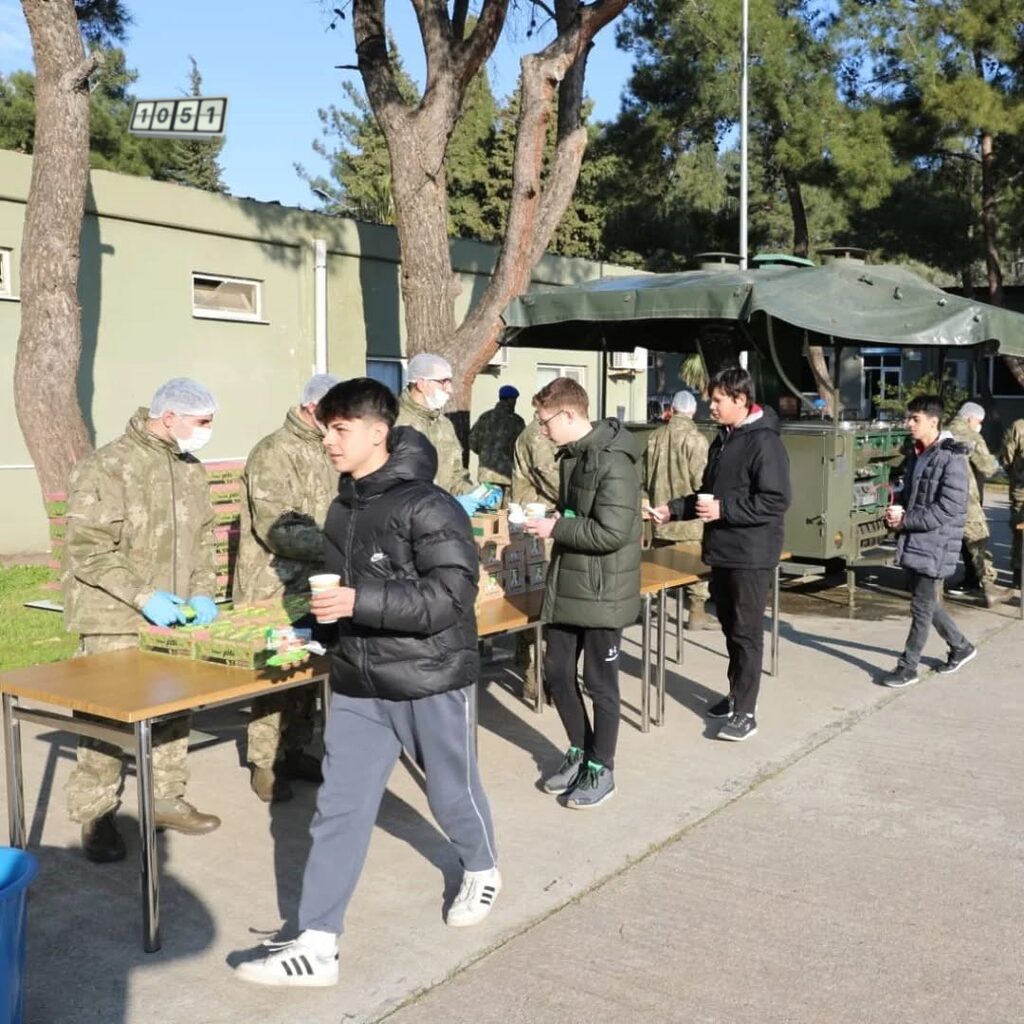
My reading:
10 h 51 min
